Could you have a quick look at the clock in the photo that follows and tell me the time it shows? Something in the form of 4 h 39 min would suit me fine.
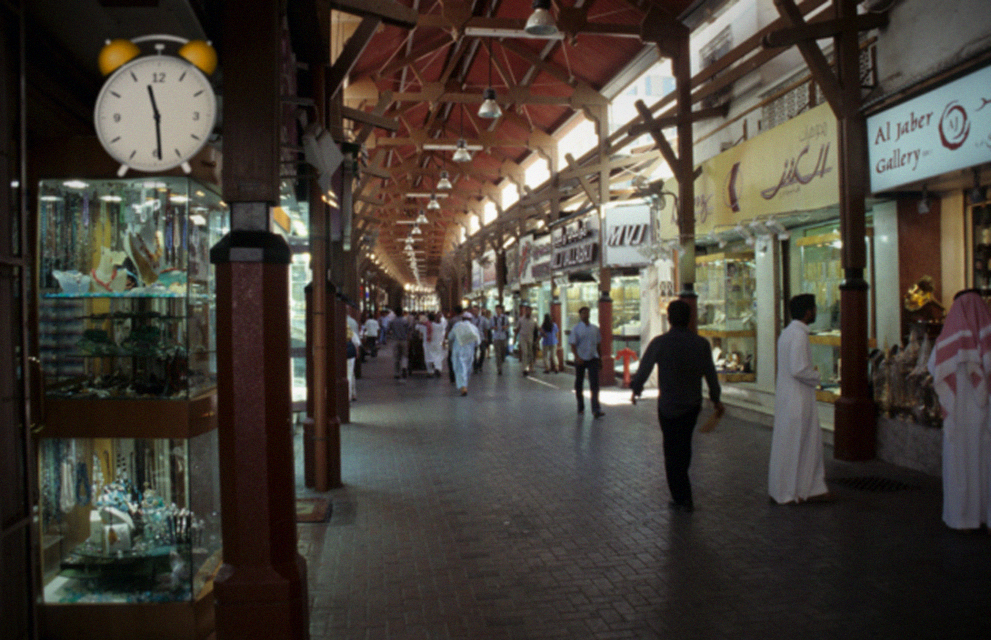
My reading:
11 h 29 min
